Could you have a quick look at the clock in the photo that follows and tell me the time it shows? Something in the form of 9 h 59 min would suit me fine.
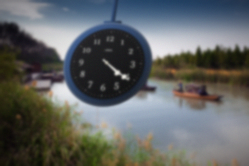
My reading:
4 h 21 min
